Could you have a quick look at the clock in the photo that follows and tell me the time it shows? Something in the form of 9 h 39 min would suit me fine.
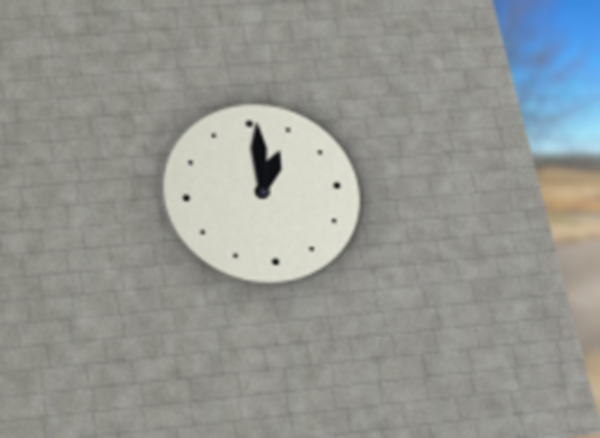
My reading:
1 h 01 min
